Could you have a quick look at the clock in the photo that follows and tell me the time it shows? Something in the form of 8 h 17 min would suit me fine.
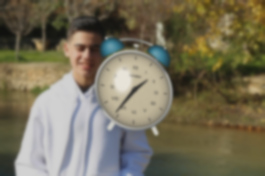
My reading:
1 h 36 min
